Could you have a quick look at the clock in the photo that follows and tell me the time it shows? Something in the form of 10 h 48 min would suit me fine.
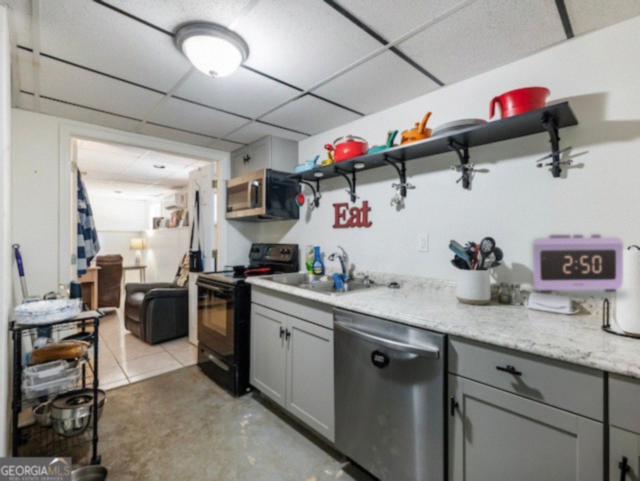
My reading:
2 h 50 min
